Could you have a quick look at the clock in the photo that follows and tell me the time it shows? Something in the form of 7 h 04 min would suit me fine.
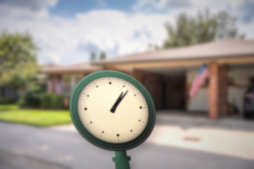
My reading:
1 h 07 min
